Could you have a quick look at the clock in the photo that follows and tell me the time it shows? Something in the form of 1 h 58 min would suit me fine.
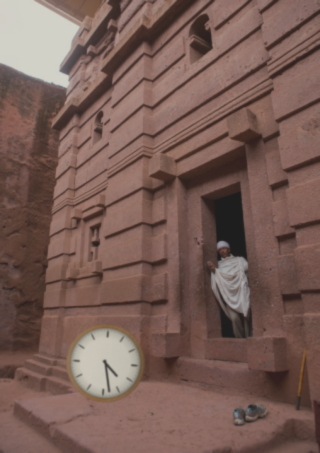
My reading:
4 h 28 min
